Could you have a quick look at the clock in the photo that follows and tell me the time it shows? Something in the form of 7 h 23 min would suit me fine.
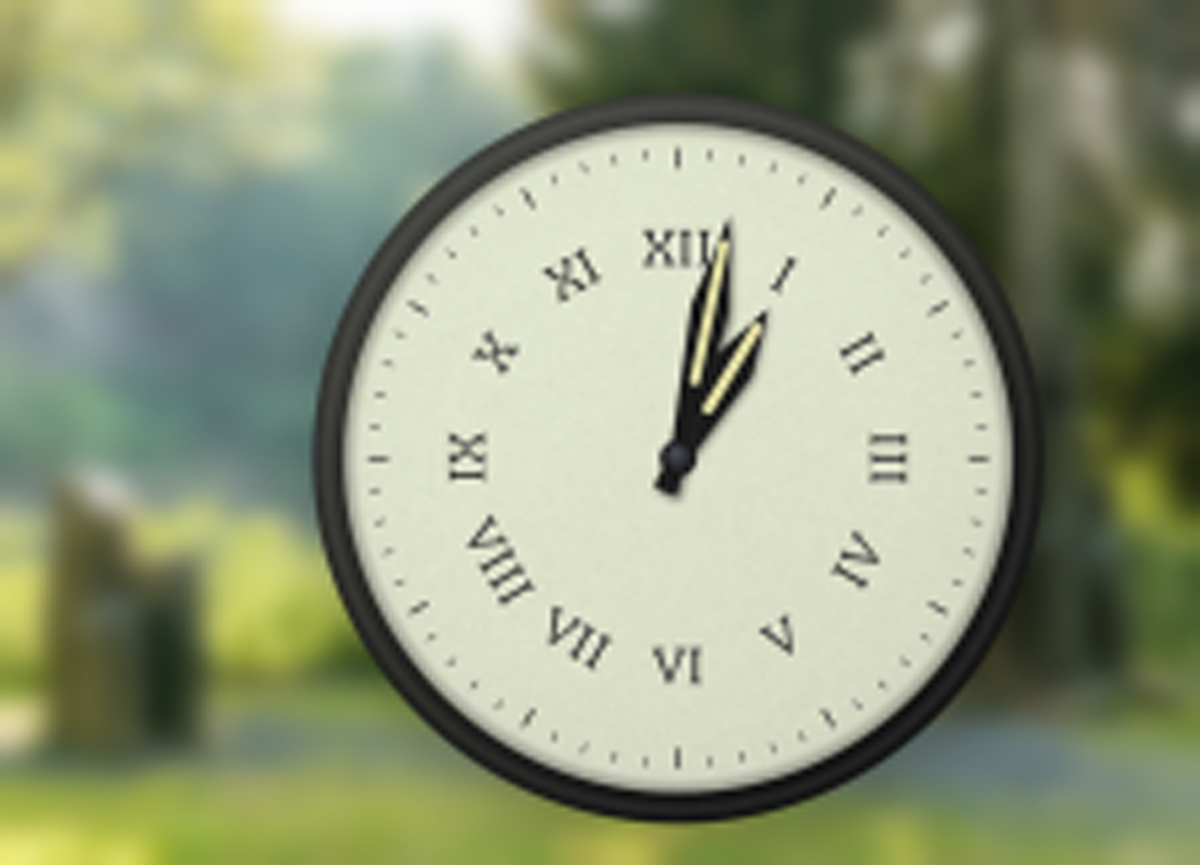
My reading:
1 h 02 min
